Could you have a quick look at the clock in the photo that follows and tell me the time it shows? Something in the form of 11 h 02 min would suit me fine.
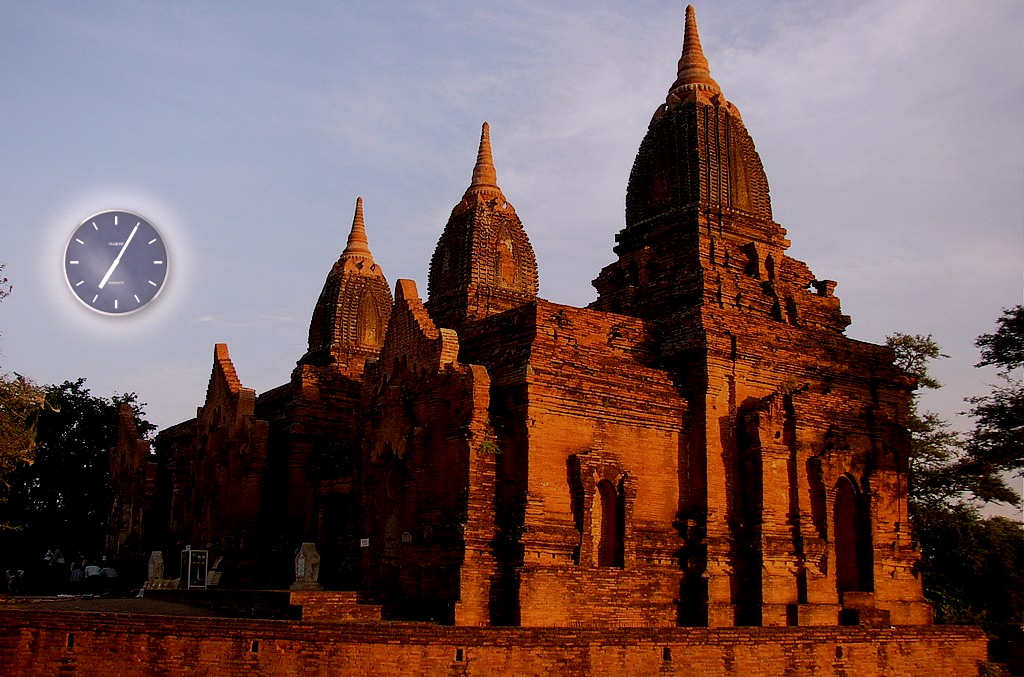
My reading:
7 h 05 min
